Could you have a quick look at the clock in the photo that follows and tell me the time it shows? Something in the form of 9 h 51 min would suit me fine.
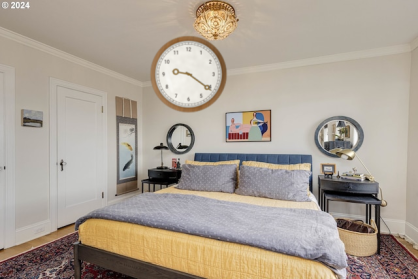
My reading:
9 h 21 min
